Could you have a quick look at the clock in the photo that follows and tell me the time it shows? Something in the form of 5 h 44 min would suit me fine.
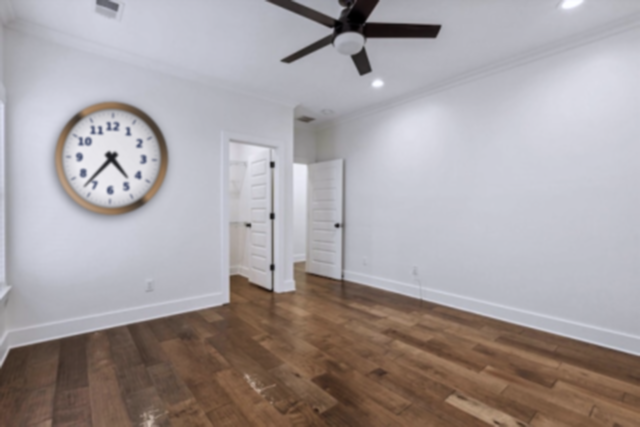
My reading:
4 h 37 min
